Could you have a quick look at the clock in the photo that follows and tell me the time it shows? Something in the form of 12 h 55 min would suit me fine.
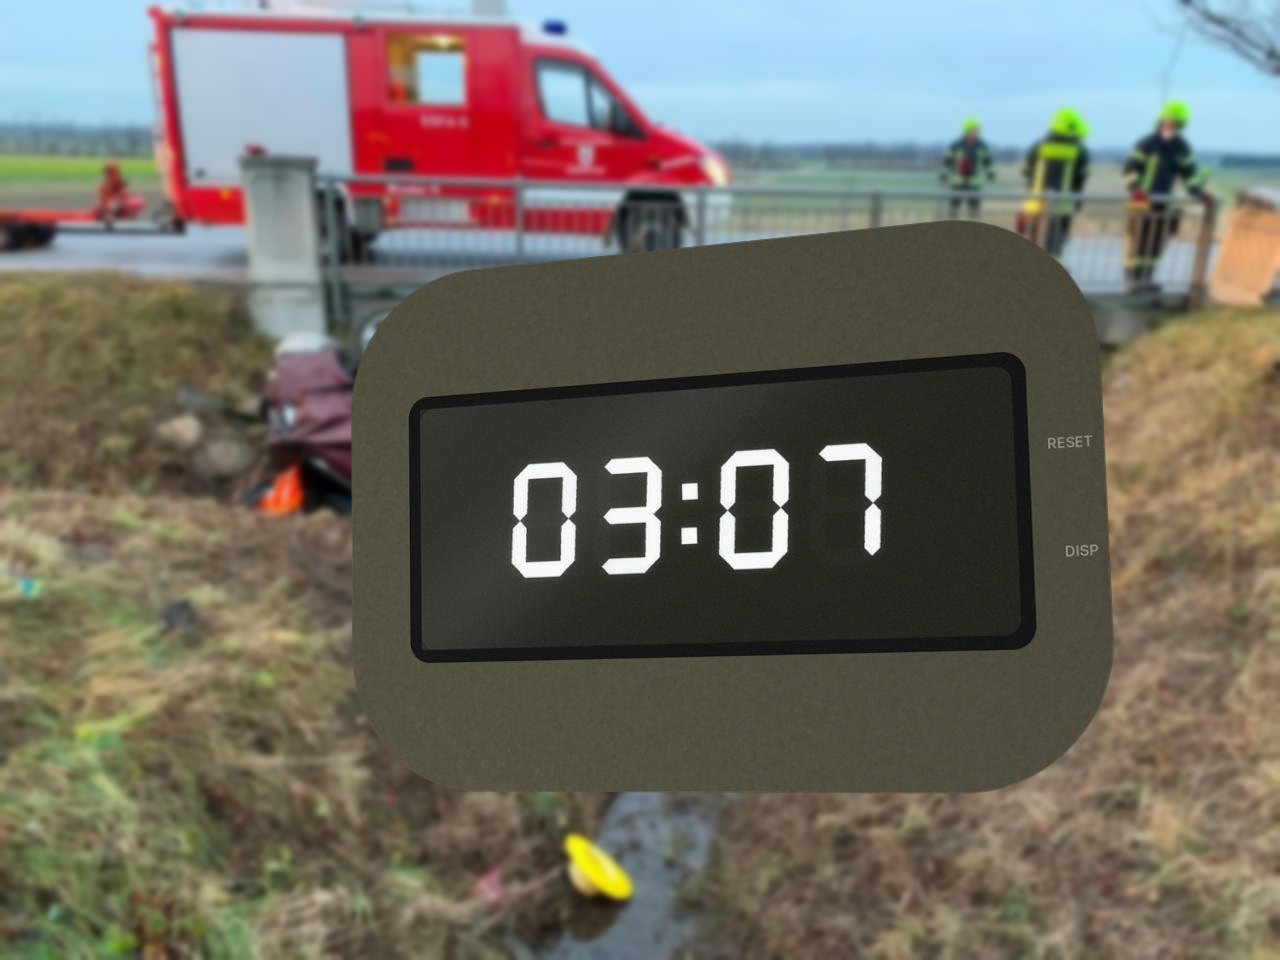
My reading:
3 h 07 min
